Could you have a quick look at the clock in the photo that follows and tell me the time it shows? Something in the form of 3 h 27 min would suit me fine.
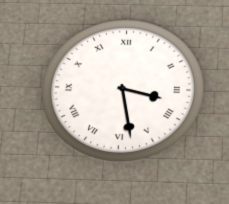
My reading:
3 h 28 min
